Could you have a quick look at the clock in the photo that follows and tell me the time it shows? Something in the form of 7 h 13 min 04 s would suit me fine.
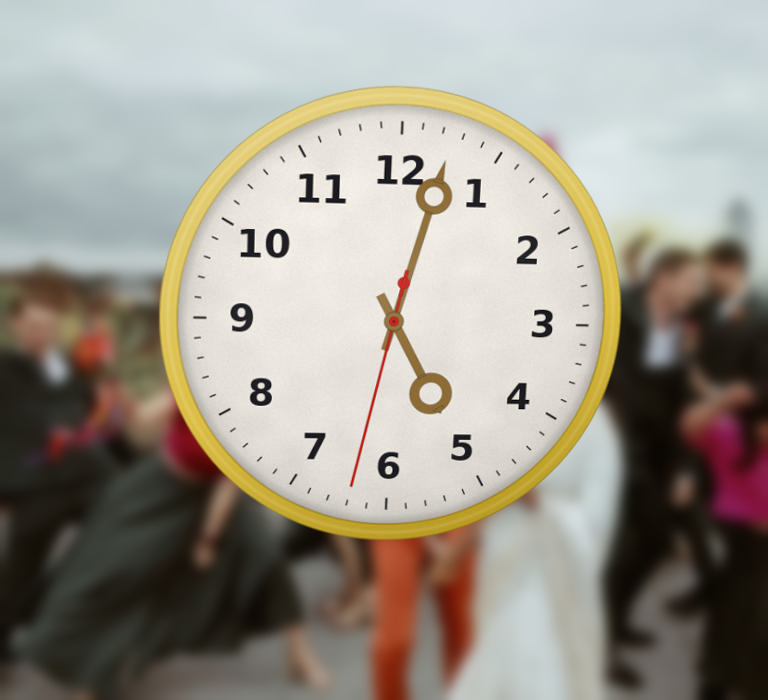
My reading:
5 h 02 min 32 s
